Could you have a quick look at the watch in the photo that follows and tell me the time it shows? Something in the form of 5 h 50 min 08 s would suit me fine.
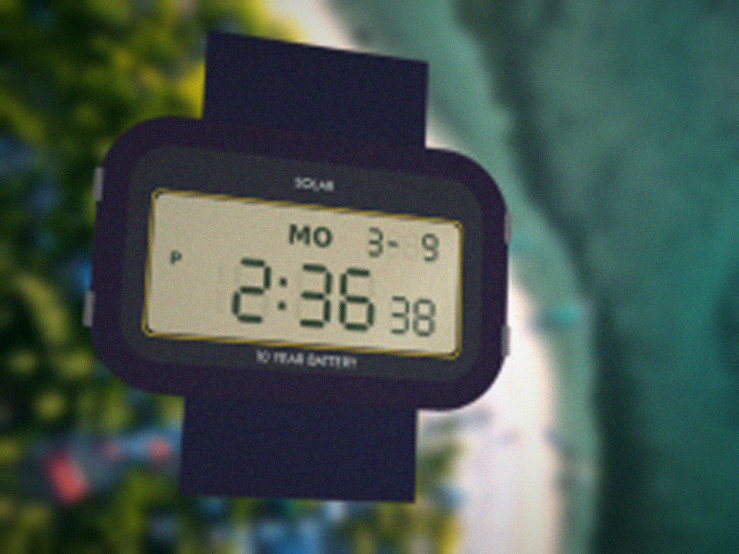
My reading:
2 h 36 min 38 s
